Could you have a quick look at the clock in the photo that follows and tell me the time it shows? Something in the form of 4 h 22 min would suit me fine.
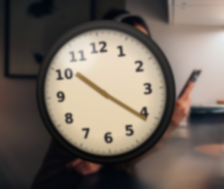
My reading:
10 h 21 min
